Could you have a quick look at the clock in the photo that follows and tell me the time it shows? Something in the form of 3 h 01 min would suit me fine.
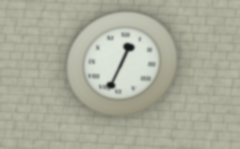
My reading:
12 h 33 min
